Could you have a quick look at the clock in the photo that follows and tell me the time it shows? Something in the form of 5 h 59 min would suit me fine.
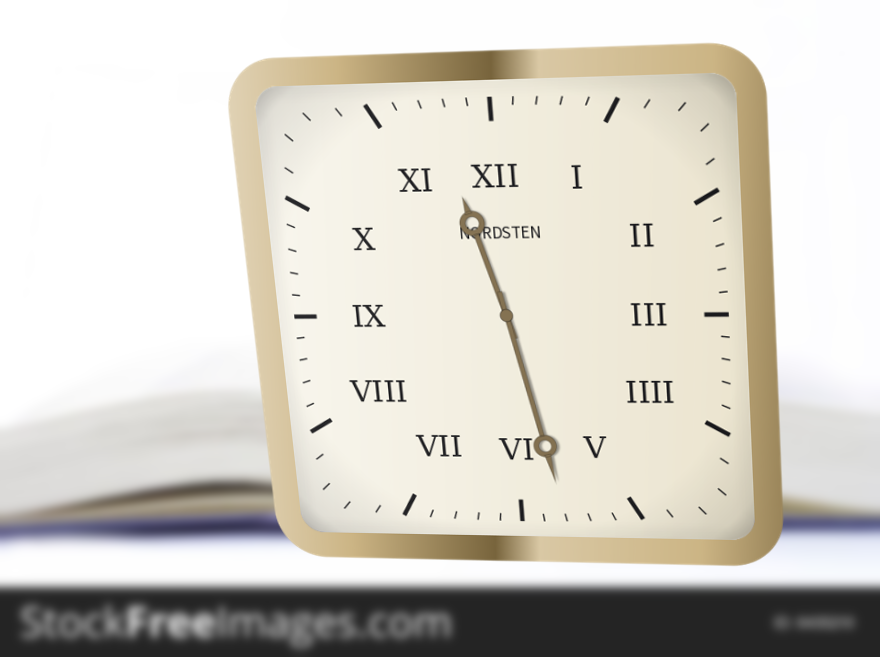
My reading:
11 h 28 min
